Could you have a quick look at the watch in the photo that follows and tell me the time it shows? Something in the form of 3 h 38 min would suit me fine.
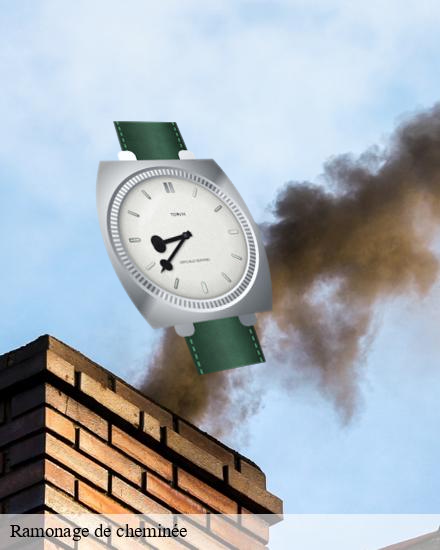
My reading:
8 h 38 min
